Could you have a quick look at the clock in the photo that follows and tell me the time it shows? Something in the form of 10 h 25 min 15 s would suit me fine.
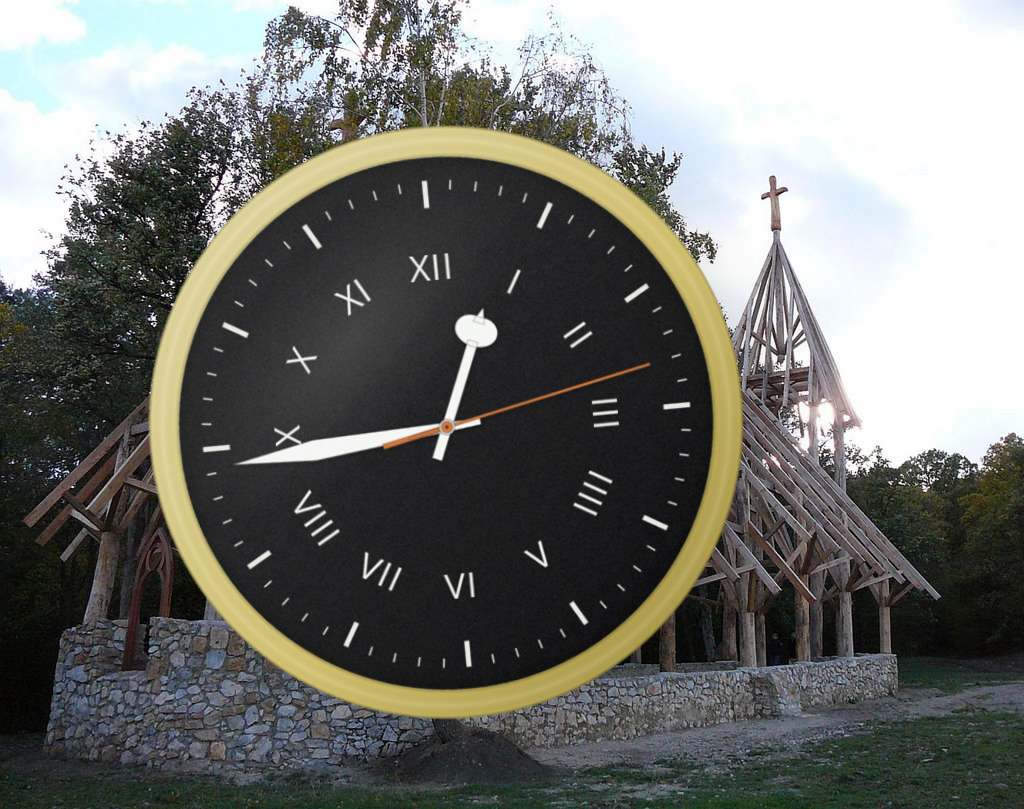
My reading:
12 h 44 min 13 s
